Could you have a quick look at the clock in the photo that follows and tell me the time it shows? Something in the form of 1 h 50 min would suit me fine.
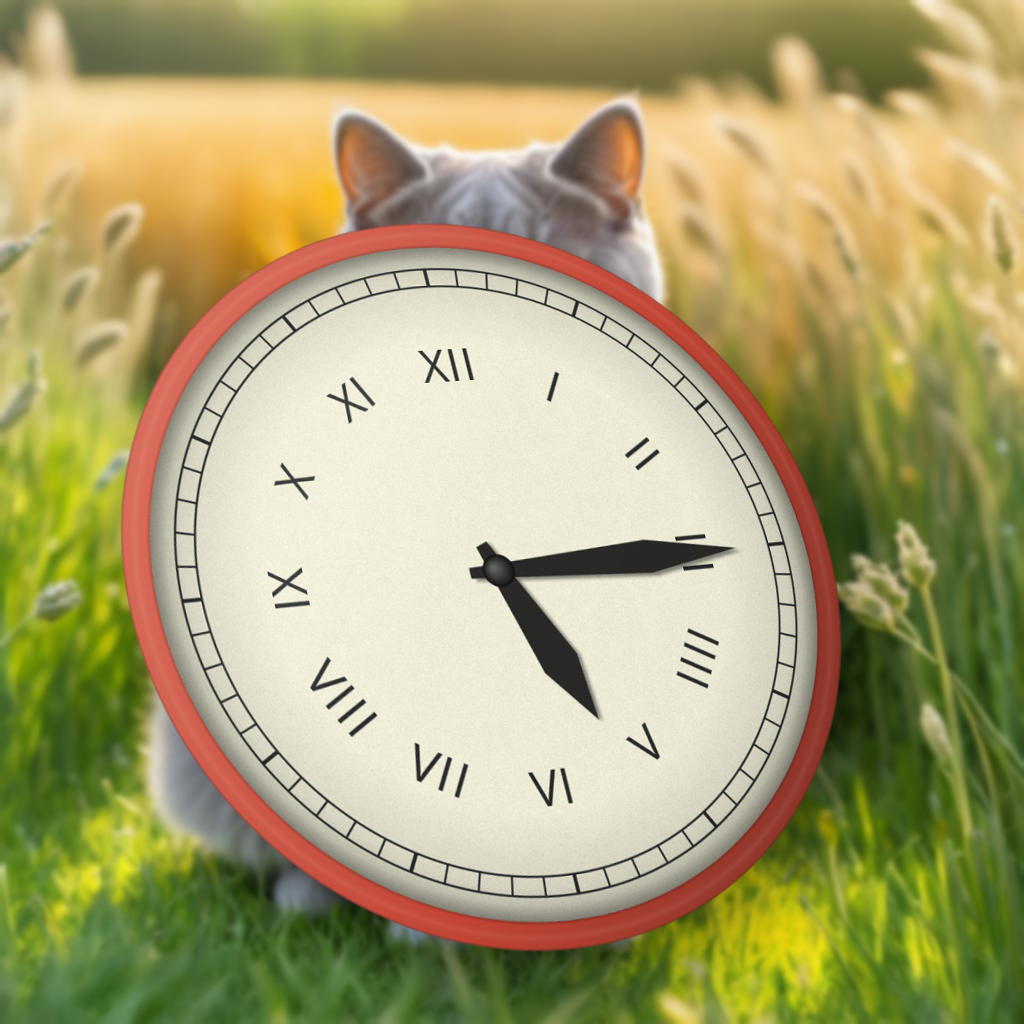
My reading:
5 h 15 min
